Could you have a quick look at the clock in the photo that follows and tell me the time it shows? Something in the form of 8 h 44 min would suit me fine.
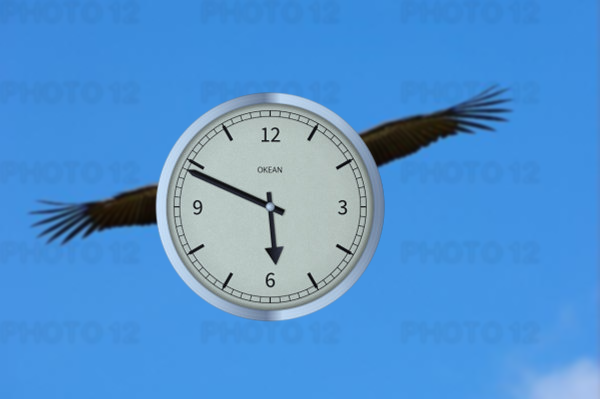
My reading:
5 h 49 min
